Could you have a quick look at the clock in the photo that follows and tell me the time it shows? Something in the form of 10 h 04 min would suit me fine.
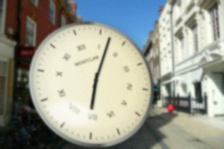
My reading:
7 h 07 min
